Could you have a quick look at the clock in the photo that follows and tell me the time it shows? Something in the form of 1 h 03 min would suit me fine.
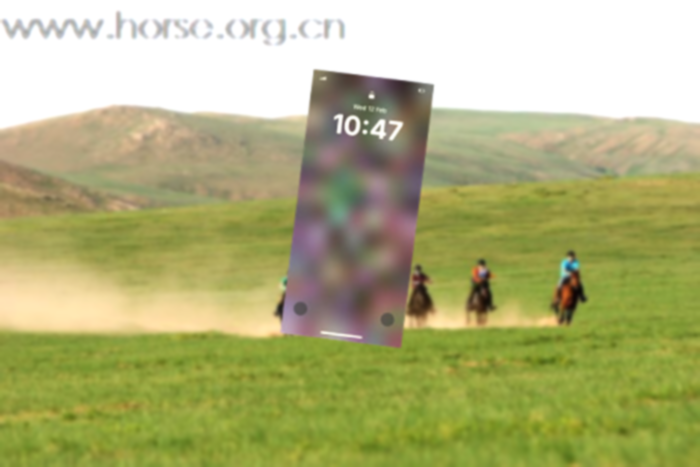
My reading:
10 h 47 min
